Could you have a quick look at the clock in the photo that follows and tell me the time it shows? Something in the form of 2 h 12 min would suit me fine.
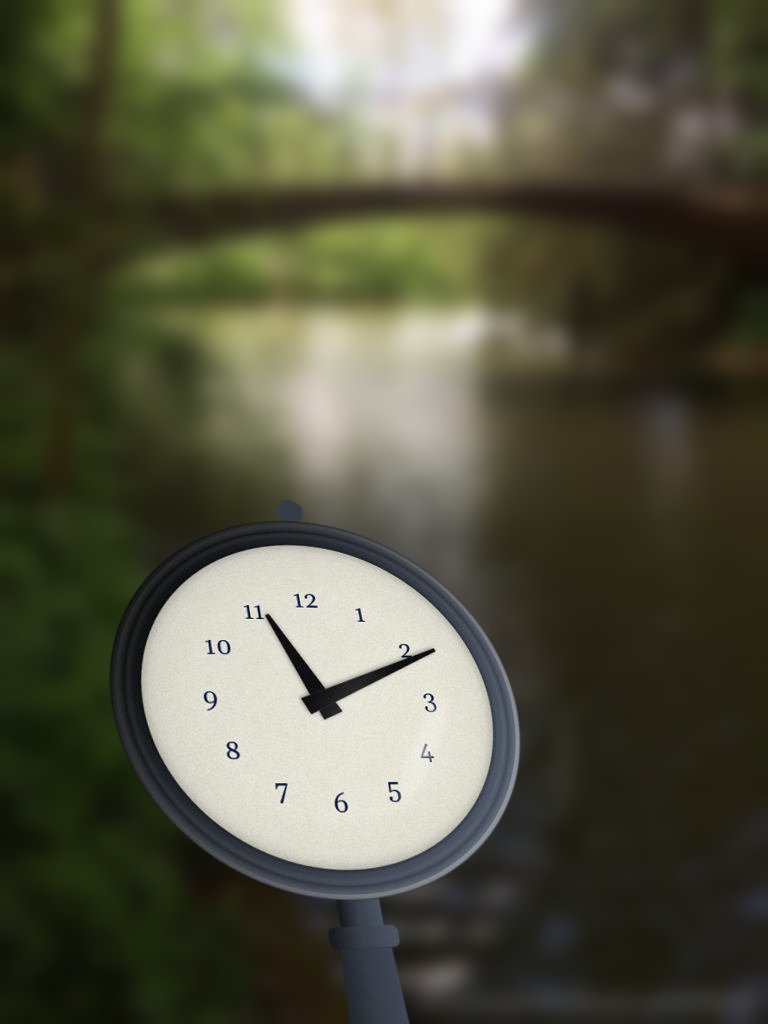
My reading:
11 h 11 min
